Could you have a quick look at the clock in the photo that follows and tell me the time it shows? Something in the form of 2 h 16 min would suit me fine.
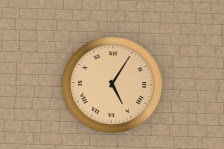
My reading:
5 h 05 min
